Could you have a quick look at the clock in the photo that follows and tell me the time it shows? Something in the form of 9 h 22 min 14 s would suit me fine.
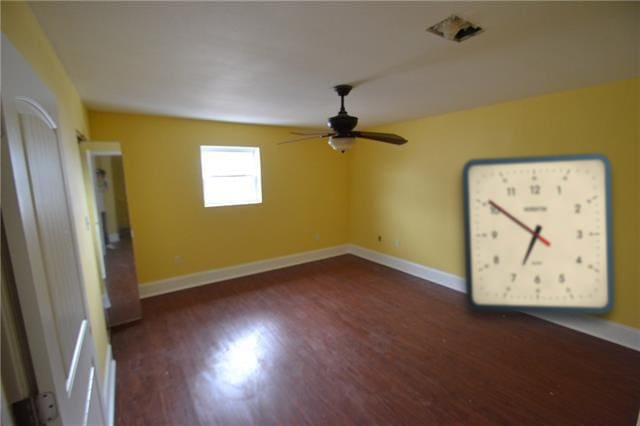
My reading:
6 h 50 min 51 s
